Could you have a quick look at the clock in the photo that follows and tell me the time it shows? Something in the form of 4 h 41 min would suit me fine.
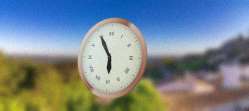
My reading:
5 h 55 min
